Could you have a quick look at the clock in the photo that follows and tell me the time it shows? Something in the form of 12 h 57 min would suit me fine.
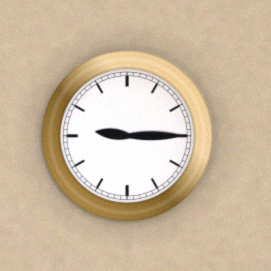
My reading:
9 h 15 min
